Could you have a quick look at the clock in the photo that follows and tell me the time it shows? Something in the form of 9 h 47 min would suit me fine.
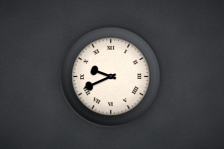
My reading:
9 h 41 min
